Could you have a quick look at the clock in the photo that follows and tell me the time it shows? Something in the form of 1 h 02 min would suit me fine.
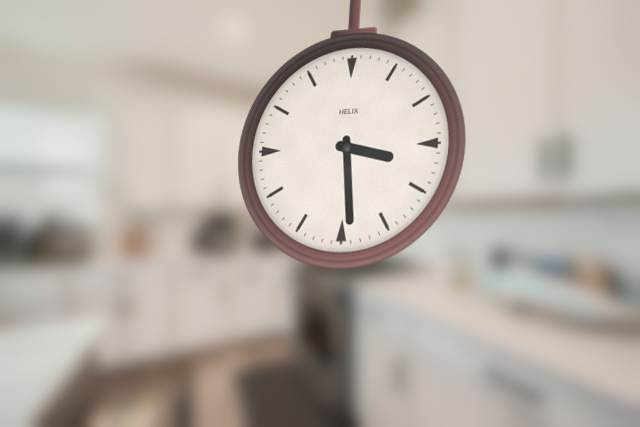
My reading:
3 h 29 min
